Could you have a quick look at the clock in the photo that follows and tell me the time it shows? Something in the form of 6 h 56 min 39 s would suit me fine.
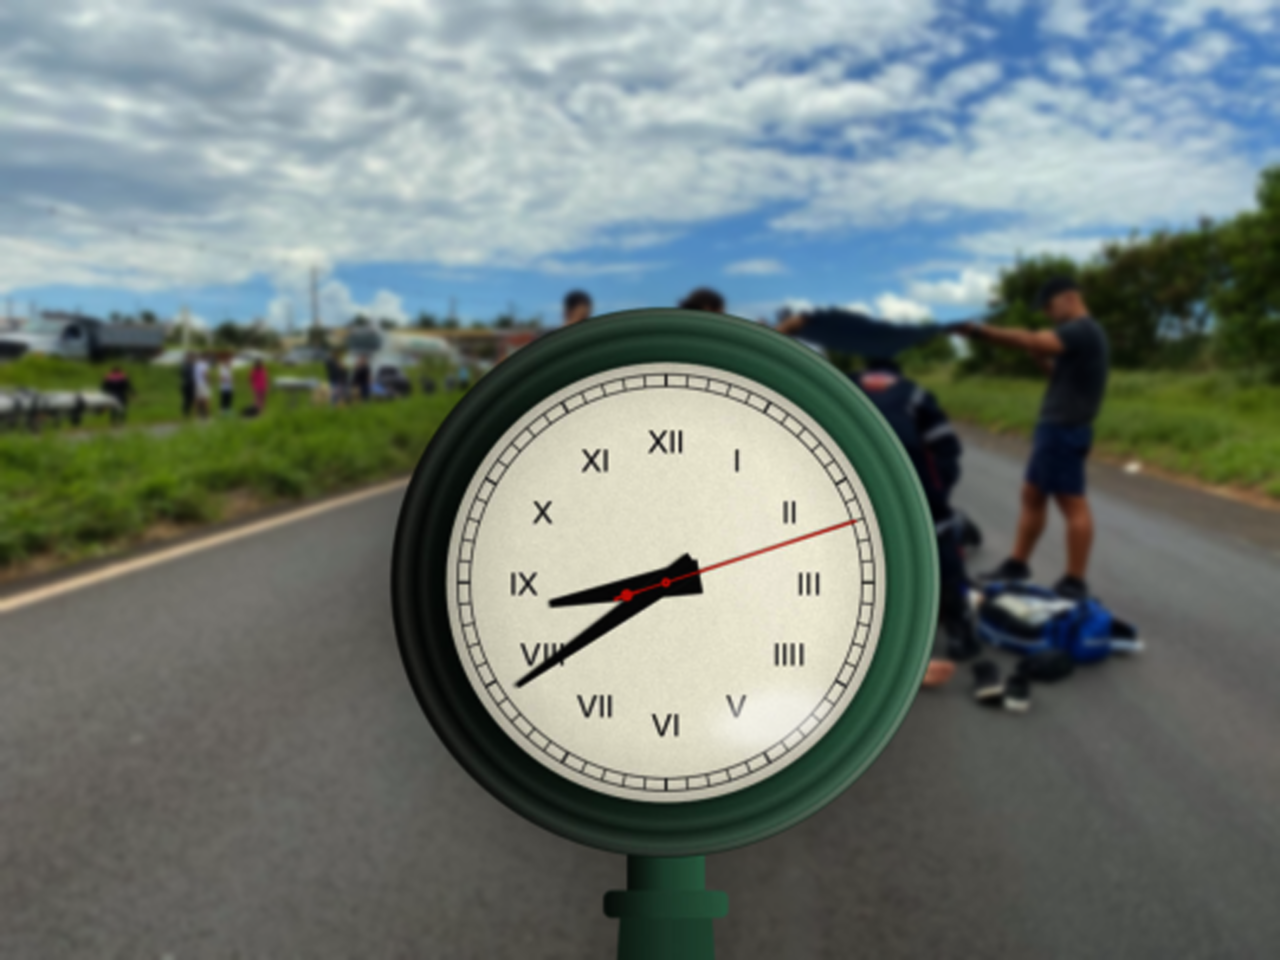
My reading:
8 h 39 min 12 s
